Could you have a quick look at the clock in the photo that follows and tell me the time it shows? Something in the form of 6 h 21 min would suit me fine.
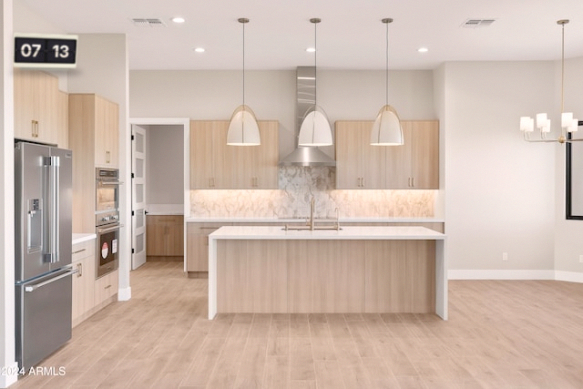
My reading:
7 h 13 min
